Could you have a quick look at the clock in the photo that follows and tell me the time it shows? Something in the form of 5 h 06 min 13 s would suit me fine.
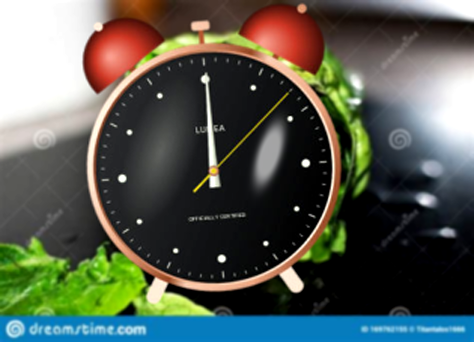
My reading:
12 h 00 min 08 s
